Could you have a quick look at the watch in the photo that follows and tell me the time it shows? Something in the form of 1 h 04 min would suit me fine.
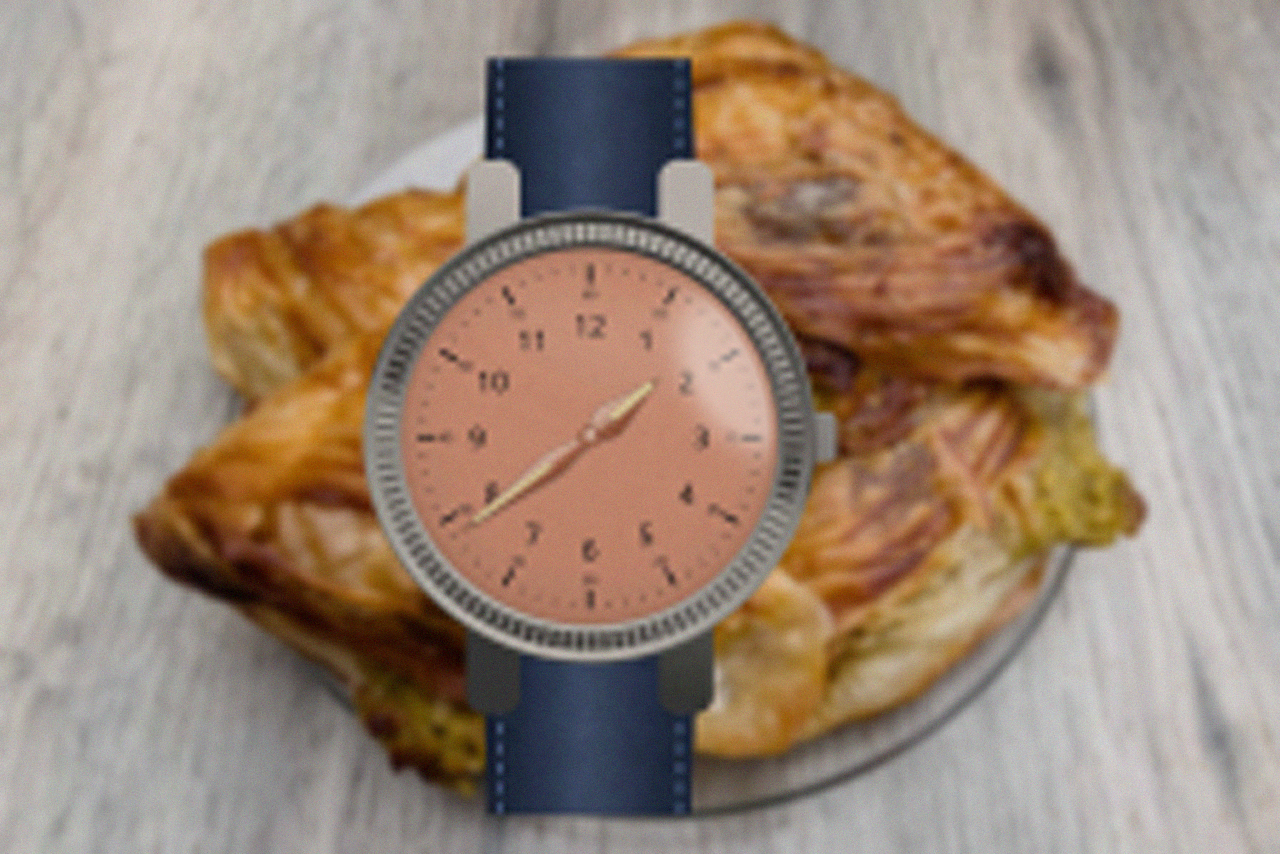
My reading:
1 h 39 min
